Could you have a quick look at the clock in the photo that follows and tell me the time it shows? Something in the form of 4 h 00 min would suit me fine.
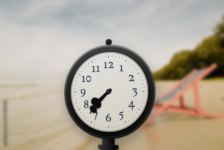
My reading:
7 h 37 min
